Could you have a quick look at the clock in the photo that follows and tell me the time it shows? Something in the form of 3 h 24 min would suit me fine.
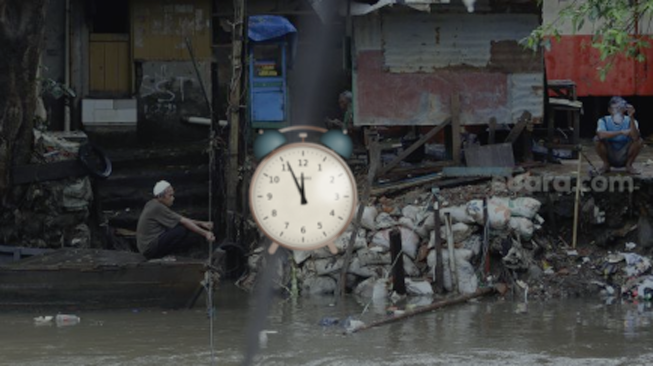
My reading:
11 h 56 min
